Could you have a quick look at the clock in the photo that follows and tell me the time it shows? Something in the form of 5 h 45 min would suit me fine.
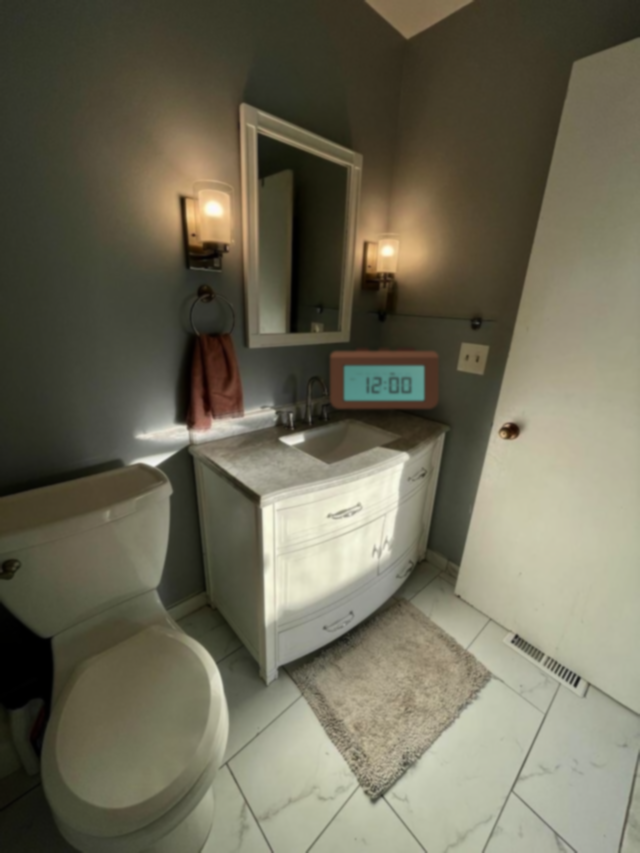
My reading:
12 h 00 min
